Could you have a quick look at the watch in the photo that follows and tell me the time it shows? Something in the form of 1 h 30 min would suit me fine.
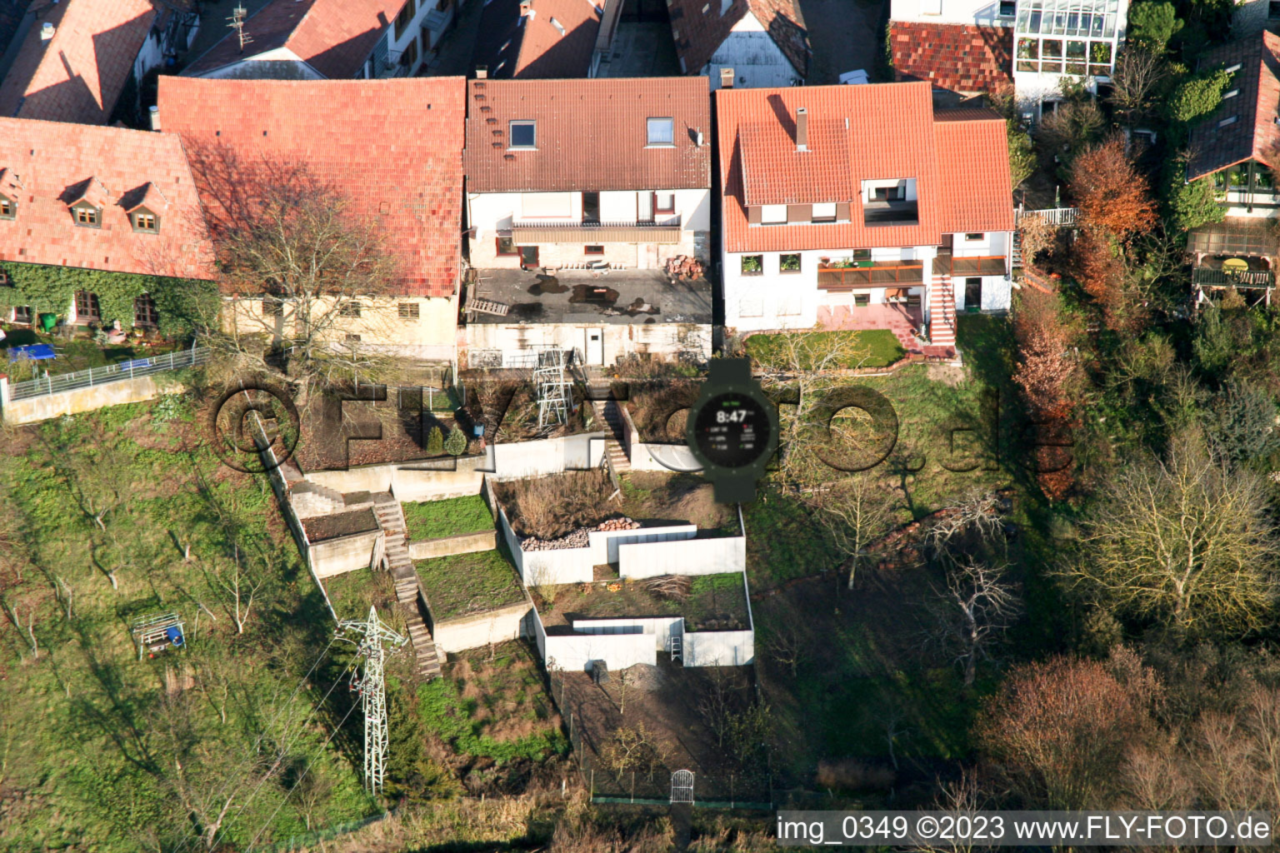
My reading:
8 h 47 min
